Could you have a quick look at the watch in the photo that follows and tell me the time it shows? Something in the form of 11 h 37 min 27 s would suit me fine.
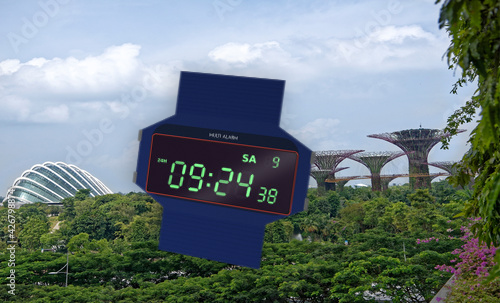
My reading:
9 h 24 min 38 s
